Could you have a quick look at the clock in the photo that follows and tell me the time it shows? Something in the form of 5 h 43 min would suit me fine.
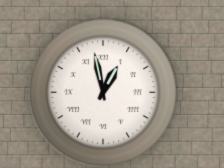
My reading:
12 h 58 min
